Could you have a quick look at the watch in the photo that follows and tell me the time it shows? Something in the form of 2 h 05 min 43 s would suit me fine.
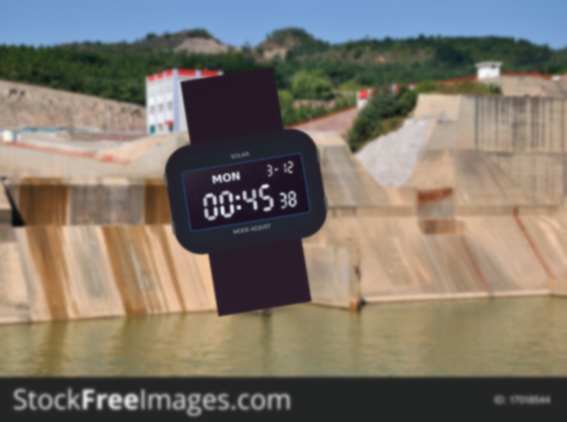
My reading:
0 h 45 min 38 s
